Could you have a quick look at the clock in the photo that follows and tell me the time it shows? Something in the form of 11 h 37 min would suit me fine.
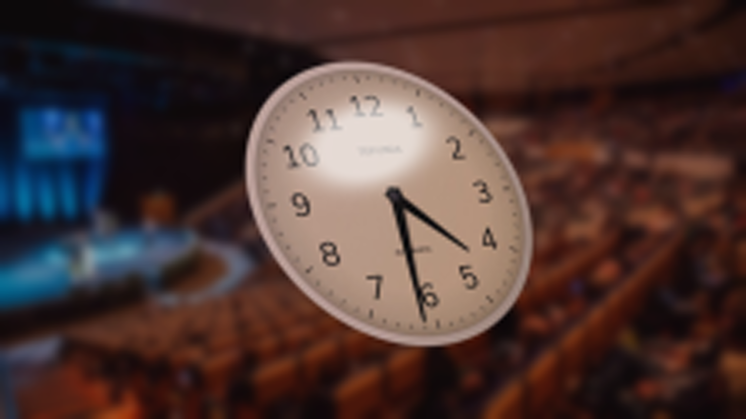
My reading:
4 h 31 min
